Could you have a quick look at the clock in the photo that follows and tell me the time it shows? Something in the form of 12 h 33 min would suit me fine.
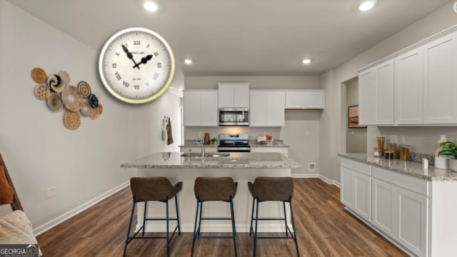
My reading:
1 h 54 min
